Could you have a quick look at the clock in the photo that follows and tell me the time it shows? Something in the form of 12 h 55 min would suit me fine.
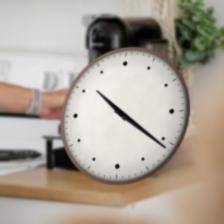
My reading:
10 h 21 min
